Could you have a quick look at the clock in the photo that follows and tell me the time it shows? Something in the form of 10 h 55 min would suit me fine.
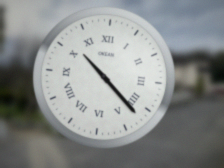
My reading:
10 h 22 min
